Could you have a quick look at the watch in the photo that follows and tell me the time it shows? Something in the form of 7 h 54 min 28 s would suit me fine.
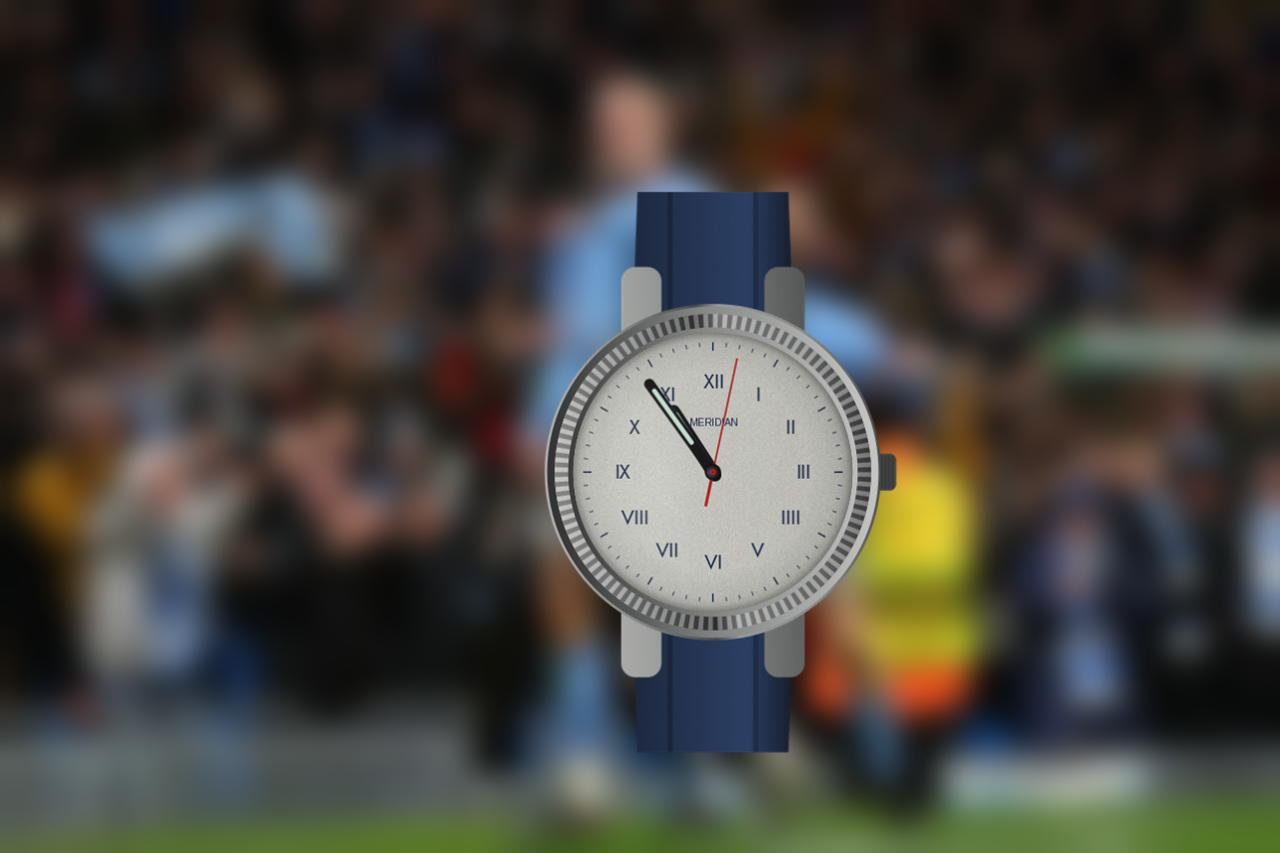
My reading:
10 h 54 min 02 s
